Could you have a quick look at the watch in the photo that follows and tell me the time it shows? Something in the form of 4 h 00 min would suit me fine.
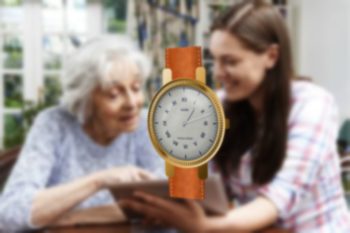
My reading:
1 h 12 min
